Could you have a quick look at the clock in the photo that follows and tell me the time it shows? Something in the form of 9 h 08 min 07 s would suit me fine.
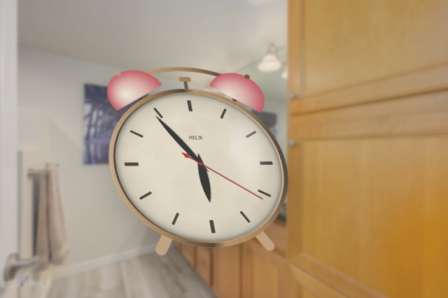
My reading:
5 h 54 min 21 s
